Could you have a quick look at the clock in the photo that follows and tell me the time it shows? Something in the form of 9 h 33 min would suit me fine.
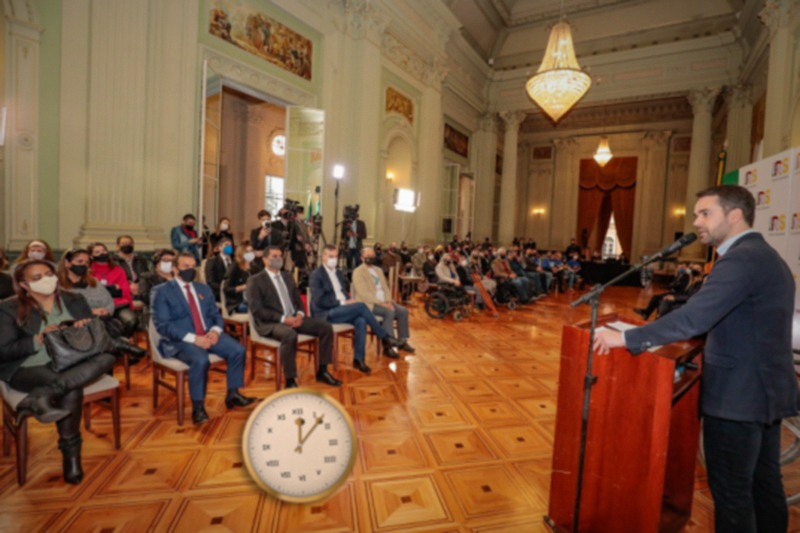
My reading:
12 h 07 min
